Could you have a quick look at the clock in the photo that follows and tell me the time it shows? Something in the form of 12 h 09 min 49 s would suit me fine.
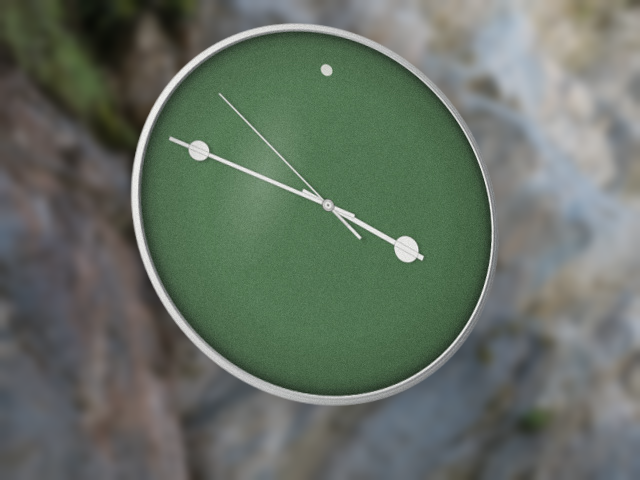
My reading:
3 h 47 min 52 s
